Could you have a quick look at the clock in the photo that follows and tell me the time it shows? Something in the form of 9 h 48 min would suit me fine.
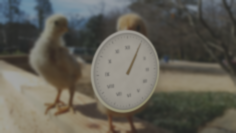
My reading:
1 h 05 min
